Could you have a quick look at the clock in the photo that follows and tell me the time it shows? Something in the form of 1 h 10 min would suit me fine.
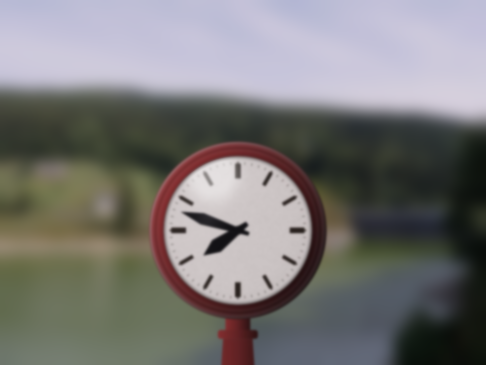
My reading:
7 h 48 min
